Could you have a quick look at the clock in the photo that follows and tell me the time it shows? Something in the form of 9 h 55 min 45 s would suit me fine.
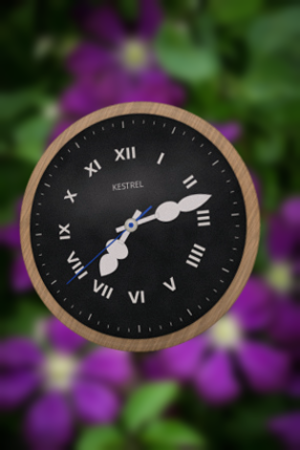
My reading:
7 h 12 min 39 s
